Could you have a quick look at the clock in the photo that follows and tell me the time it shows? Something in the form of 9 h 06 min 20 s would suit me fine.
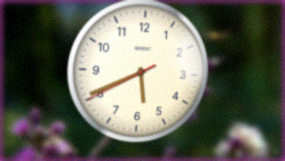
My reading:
5 h 40 min 40 s
